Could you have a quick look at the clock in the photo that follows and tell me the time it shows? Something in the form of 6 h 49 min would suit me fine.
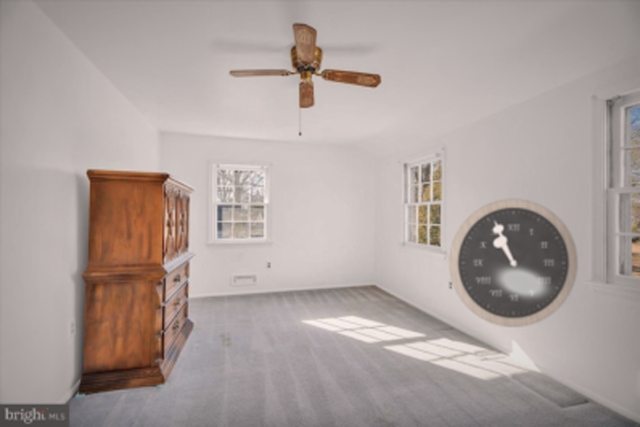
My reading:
10 h 56 min
